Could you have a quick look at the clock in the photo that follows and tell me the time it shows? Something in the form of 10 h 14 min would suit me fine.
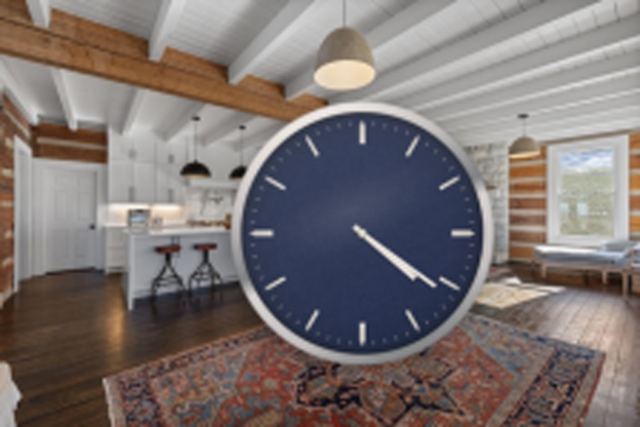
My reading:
4 h 21 min
